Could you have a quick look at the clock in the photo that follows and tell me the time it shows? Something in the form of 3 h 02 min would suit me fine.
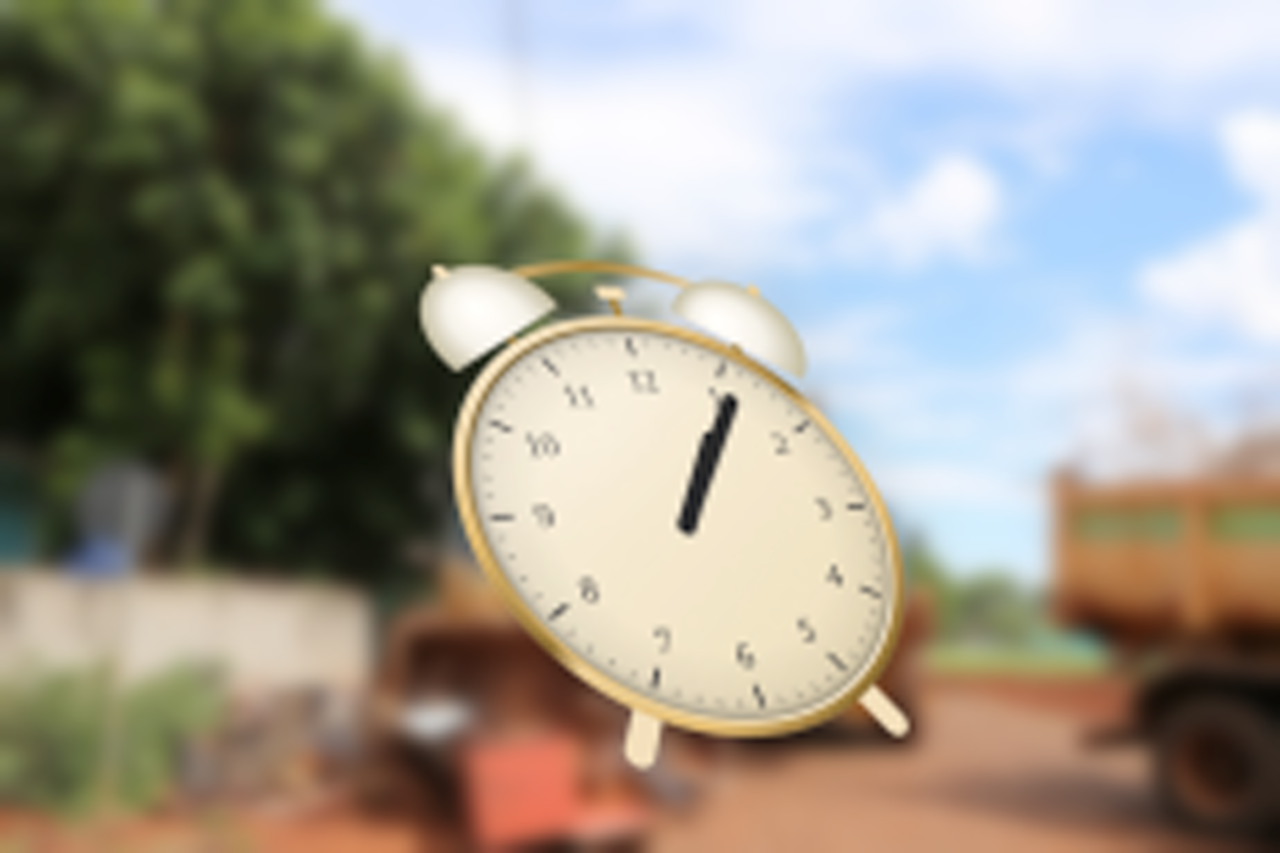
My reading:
1 h 06 min
